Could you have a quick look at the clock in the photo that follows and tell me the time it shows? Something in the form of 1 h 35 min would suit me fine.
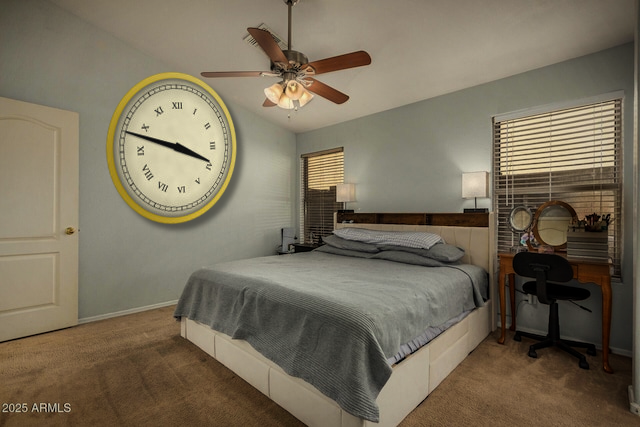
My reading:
3 h 48 min
